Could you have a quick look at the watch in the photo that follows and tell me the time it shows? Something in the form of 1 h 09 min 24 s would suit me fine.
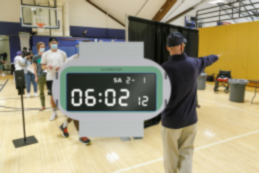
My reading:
6 h 02 min 12 s
